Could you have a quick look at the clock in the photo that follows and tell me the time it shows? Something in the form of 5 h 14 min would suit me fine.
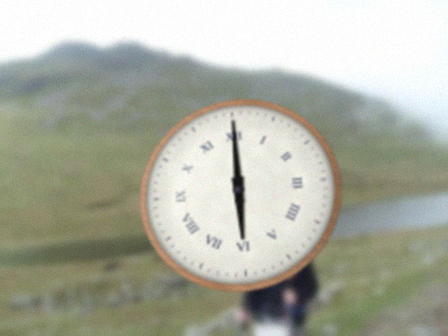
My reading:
6 h 00 min
